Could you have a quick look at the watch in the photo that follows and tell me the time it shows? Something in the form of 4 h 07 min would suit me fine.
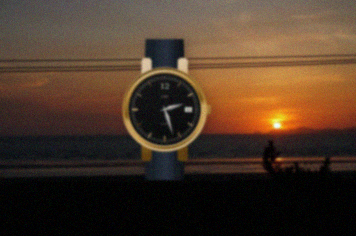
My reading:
2 h 27 min
